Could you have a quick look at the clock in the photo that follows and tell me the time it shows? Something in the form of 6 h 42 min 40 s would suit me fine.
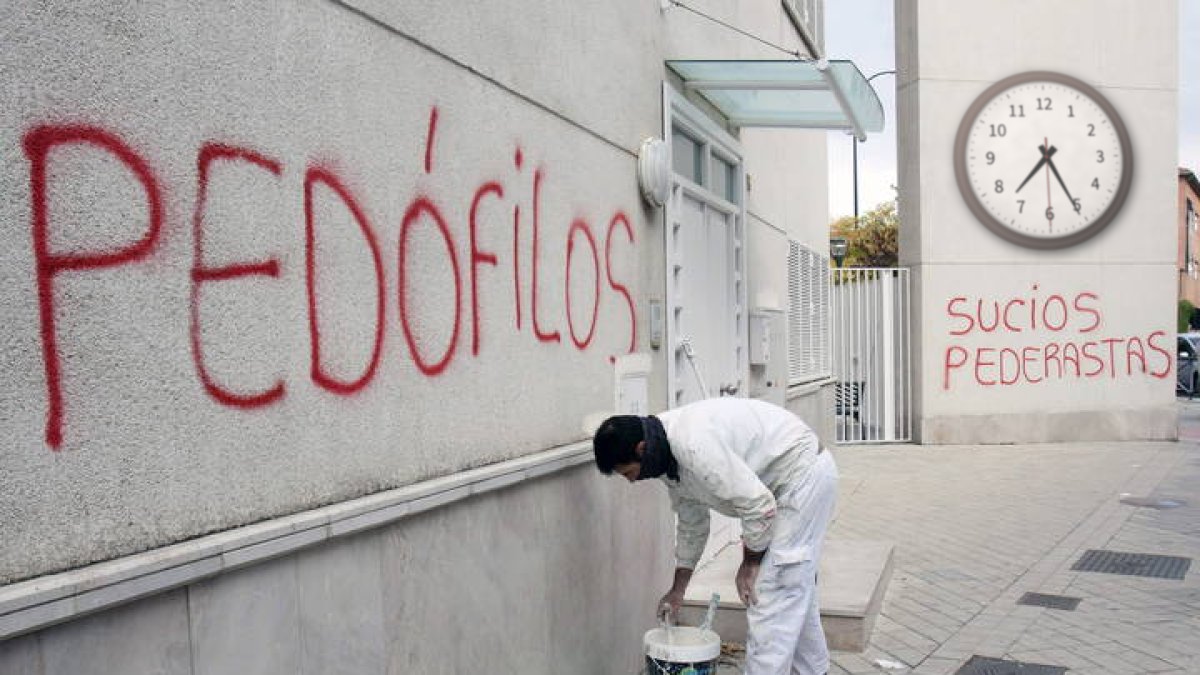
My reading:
7 h 25 min 30 s
